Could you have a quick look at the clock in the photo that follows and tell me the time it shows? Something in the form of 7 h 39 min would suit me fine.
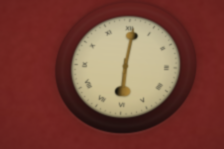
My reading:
6 h 01 min
